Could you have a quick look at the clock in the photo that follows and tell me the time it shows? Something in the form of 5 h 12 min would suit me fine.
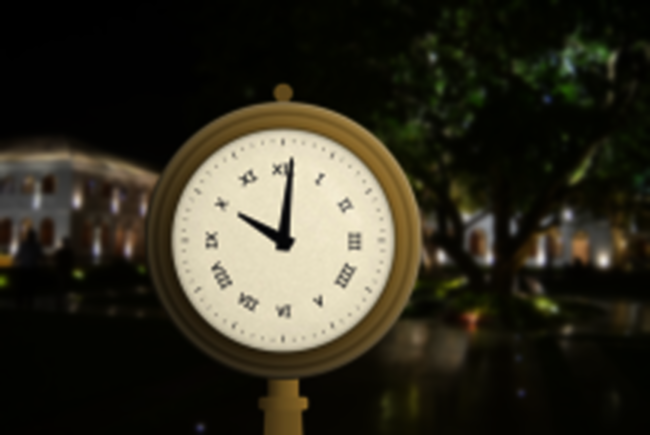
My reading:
10 h 01 min
